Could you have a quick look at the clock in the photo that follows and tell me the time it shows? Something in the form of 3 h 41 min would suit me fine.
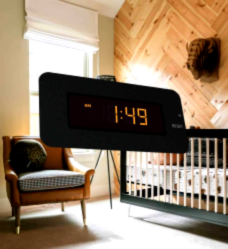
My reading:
1 h 49 min
